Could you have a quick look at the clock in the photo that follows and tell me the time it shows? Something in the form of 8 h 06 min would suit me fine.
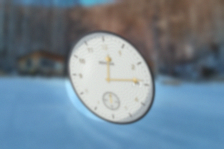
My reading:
12 h 14 min
